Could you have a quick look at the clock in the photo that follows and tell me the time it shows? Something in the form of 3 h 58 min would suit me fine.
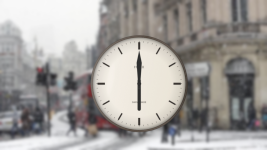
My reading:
6 h 00 min
